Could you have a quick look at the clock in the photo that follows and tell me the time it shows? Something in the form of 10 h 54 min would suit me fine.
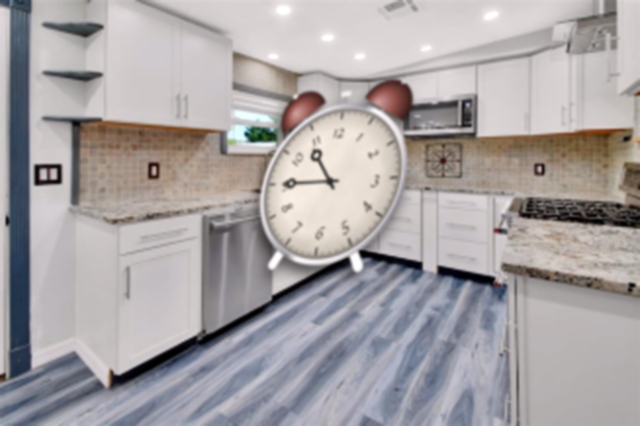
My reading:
10 h 45 min
